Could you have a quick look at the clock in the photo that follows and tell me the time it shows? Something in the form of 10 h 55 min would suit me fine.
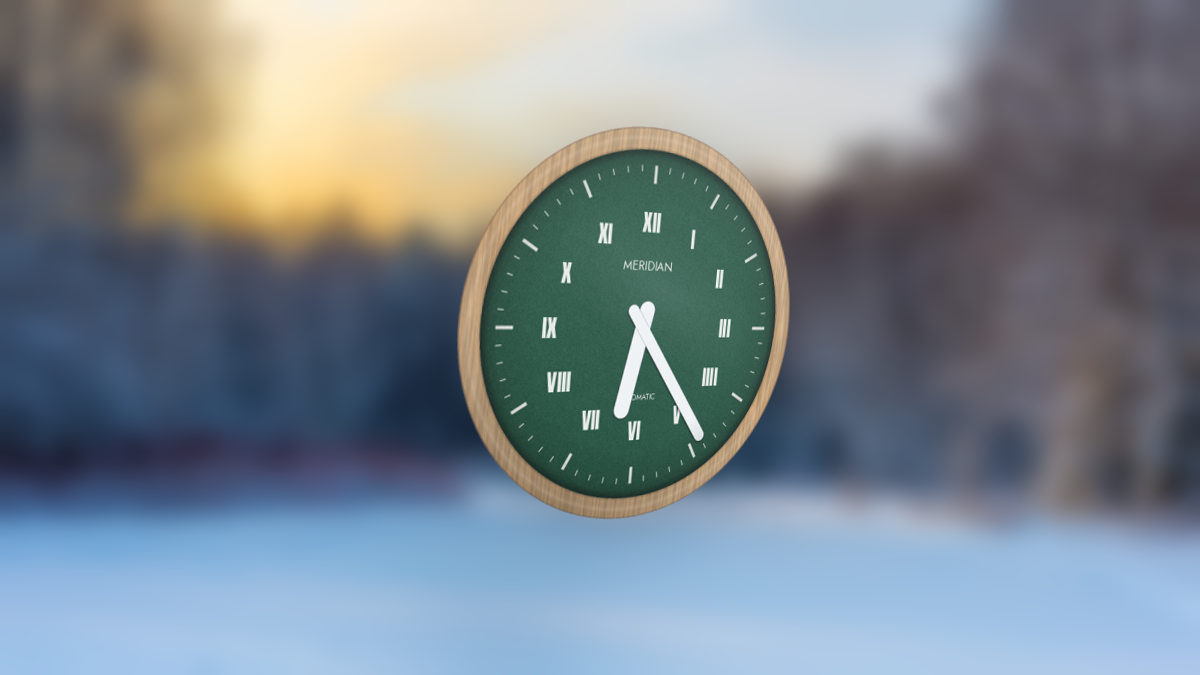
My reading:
6 h 24 min
